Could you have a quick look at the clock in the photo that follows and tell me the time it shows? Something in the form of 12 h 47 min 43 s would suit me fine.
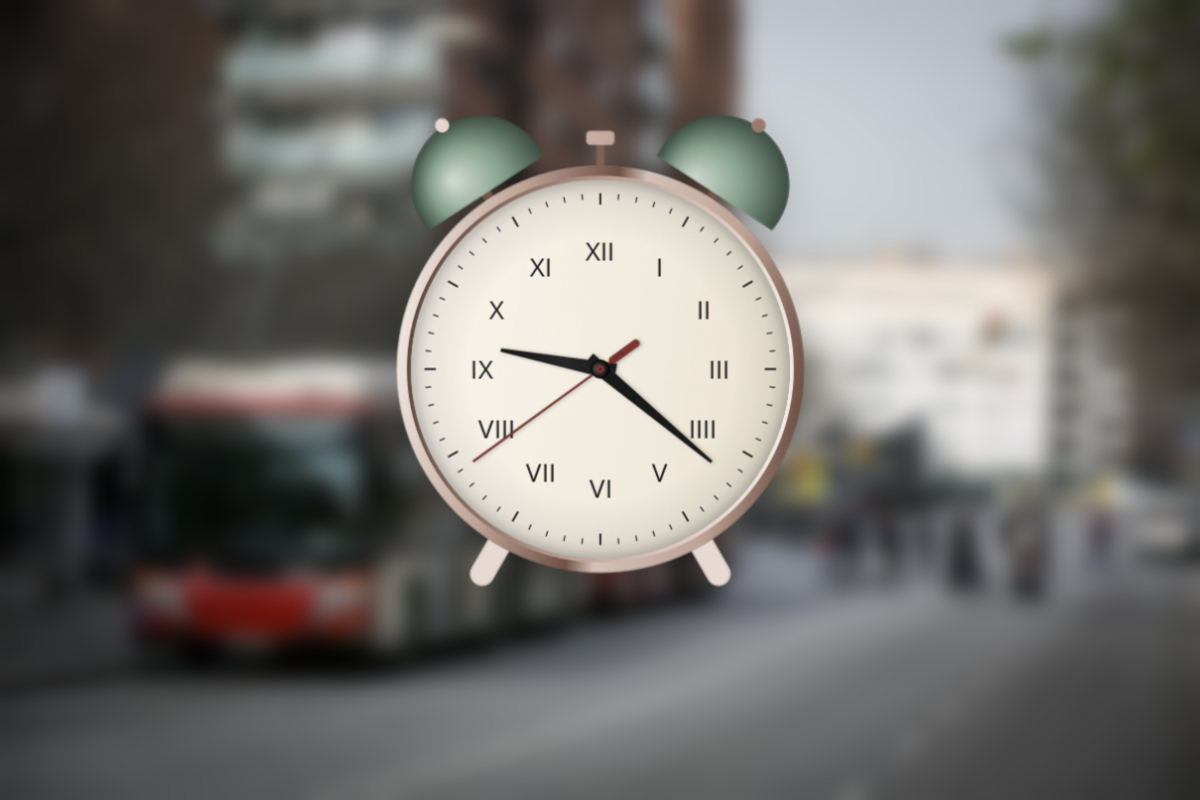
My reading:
9 h 21 min 39 s
